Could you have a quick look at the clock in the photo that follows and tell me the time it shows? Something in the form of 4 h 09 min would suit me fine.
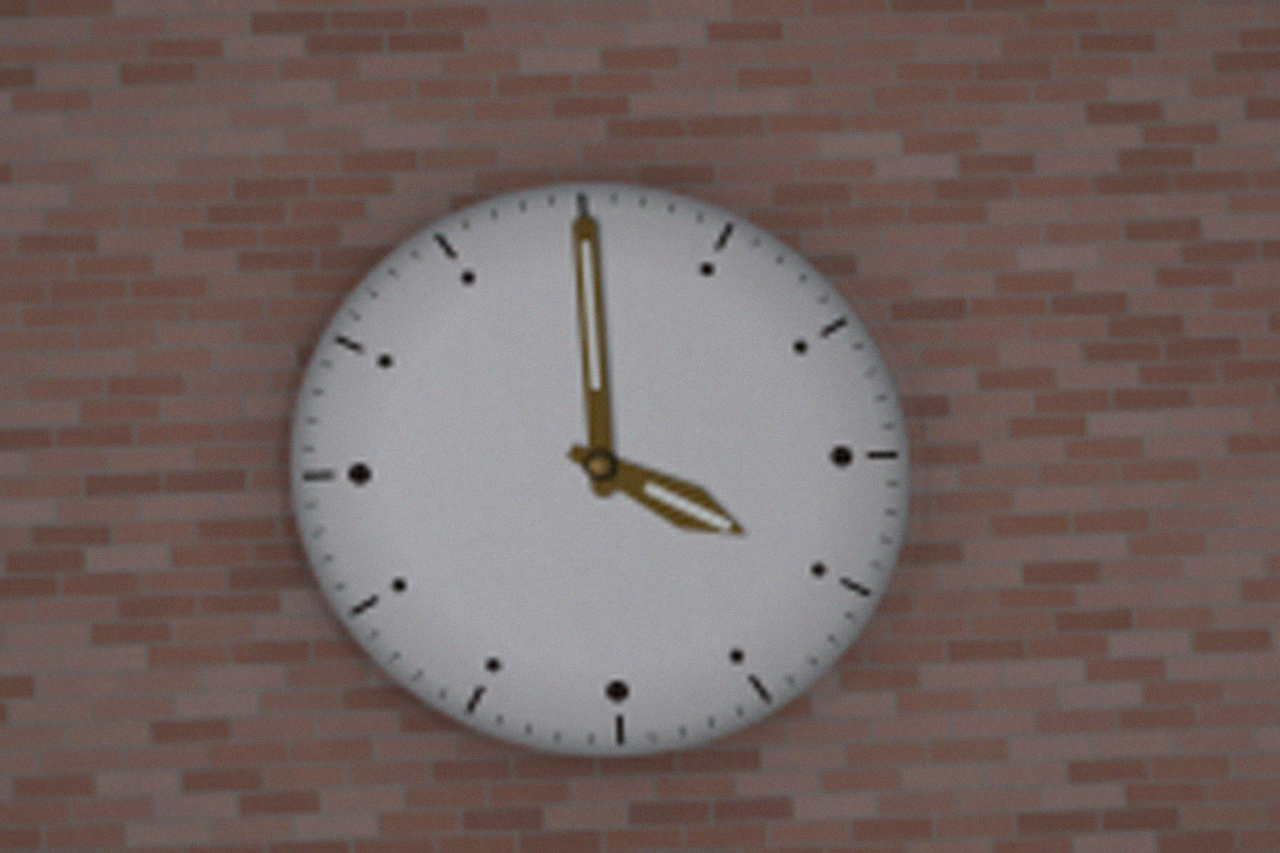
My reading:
4 h 00 min
